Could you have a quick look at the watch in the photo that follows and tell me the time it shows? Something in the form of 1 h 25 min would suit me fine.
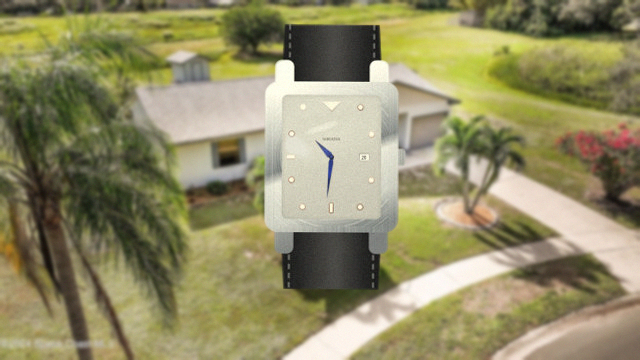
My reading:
10 h 31 min
